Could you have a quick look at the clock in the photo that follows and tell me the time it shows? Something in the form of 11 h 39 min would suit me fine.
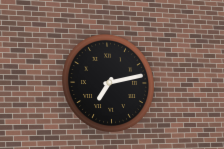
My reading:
7 h 13 min
